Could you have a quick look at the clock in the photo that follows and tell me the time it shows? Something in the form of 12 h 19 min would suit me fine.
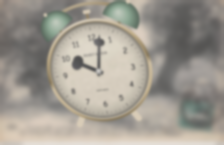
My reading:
10 h 02 min
